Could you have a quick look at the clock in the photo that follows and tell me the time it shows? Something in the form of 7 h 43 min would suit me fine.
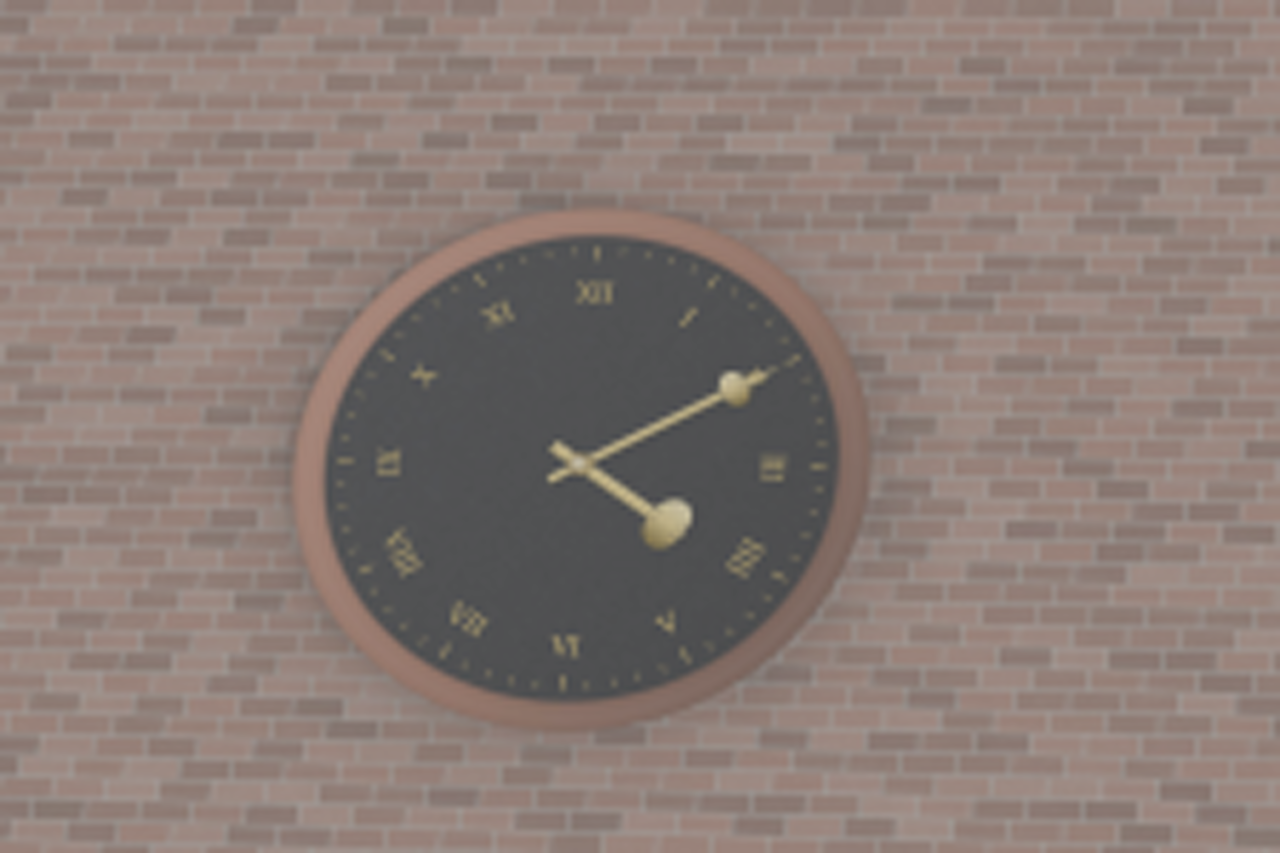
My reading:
4 h 10 min
